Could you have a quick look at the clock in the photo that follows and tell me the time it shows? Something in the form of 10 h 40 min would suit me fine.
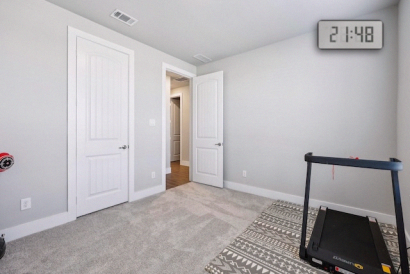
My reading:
21 h 48 min
